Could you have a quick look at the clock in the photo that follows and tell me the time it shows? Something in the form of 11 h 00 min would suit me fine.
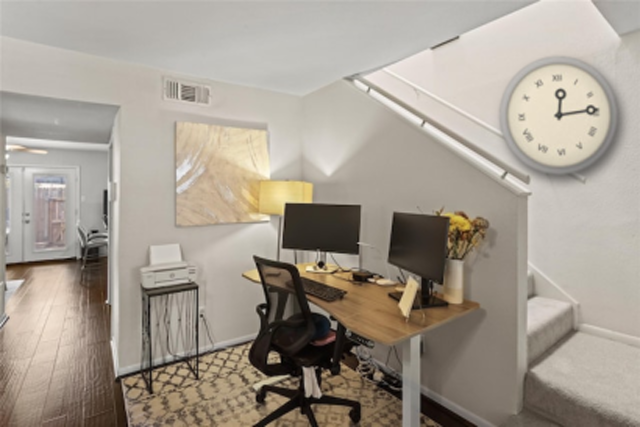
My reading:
12 h 14 min
